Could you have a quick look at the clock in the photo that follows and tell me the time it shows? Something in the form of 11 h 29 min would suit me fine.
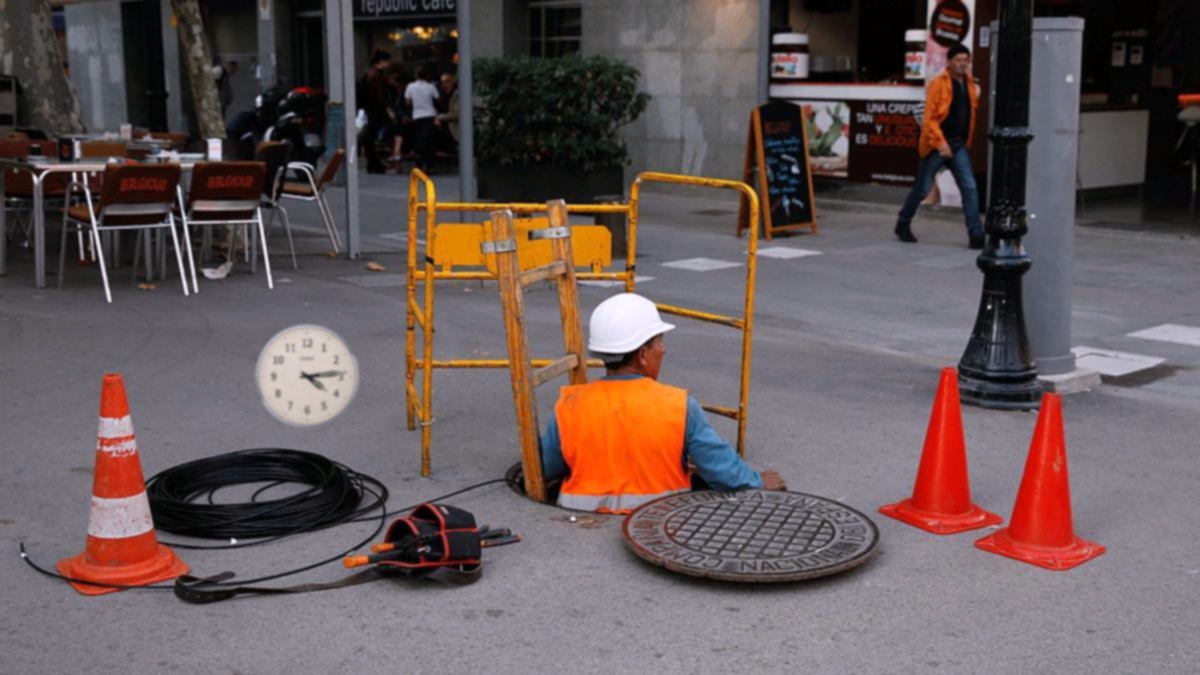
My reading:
4 h 14 min
